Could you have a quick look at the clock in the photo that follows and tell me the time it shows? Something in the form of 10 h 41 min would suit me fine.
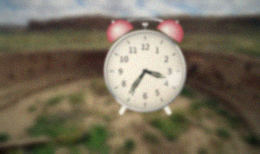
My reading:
3 h 36 min
